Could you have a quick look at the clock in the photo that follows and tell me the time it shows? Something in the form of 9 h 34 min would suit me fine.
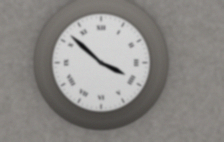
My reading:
3 h 52 min
